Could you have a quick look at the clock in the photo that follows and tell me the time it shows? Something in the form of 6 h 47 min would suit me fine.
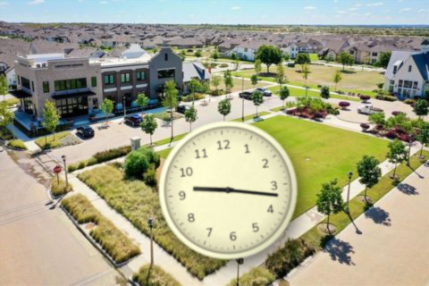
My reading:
9 h 17 min
